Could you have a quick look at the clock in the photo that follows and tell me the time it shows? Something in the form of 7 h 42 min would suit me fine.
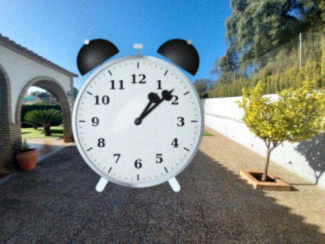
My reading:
1 h 08 min
